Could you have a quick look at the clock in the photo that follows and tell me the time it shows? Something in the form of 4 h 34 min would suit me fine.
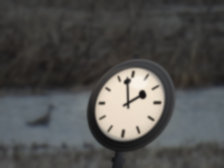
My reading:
1 h 58 min
